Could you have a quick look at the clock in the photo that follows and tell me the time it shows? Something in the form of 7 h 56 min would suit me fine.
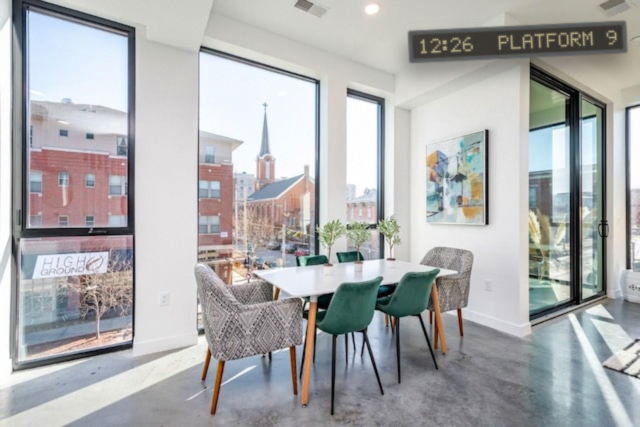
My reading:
12 h 26 min
